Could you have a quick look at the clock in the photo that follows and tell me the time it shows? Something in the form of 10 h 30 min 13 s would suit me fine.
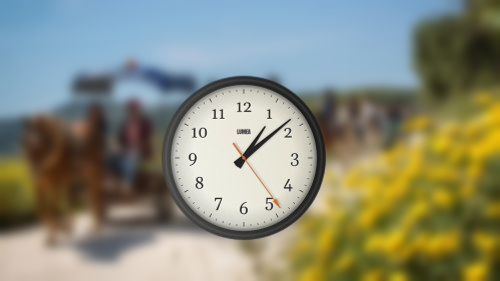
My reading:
1 h 08 min 24 s
